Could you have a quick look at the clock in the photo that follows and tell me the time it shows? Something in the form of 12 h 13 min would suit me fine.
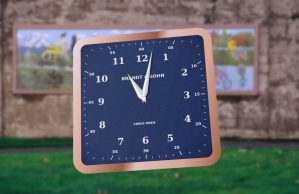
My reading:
11 h 02 min
